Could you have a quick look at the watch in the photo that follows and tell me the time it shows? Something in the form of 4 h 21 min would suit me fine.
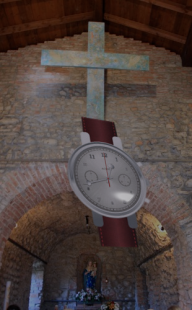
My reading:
12 h 42 min
